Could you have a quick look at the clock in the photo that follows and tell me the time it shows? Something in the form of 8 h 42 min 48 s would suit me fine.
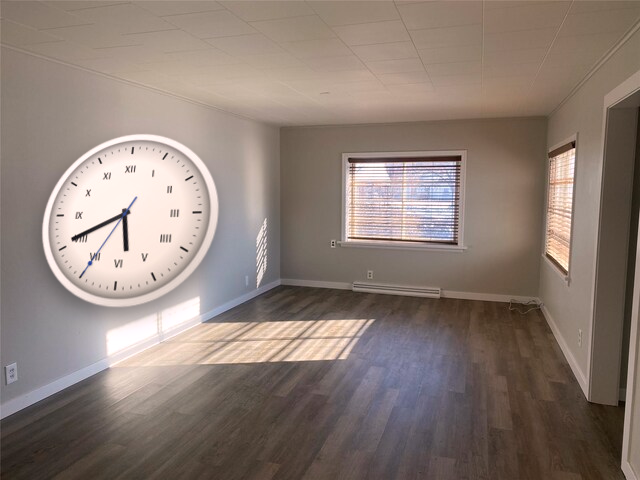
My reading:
5 h 40 min 35 s
